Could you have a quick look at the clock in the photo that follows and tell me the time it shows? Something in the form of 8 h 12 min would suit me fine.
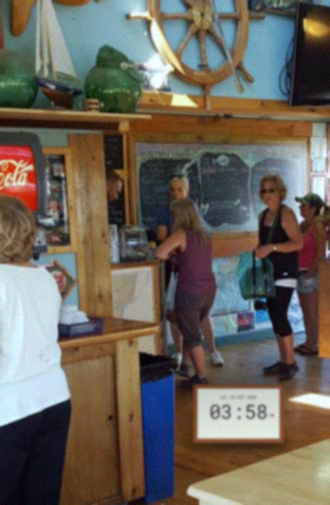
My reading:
3 h 58 min
